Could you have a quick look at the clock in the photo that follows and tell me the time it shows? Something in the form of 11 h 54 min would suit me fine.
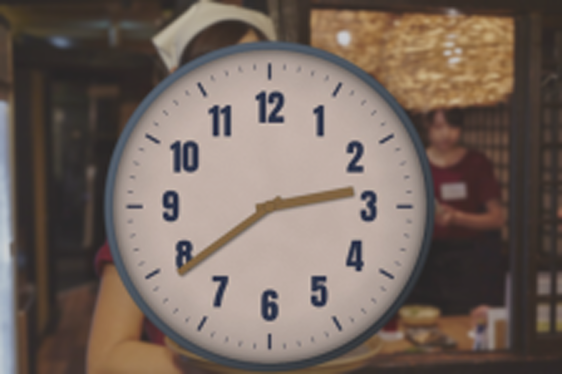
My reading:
2 h 39 min
